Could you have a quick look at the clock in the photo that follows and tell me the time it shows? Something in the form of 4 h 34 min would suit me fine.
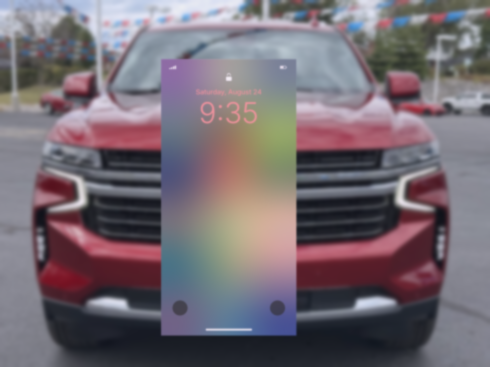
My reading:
9 h 35 min
